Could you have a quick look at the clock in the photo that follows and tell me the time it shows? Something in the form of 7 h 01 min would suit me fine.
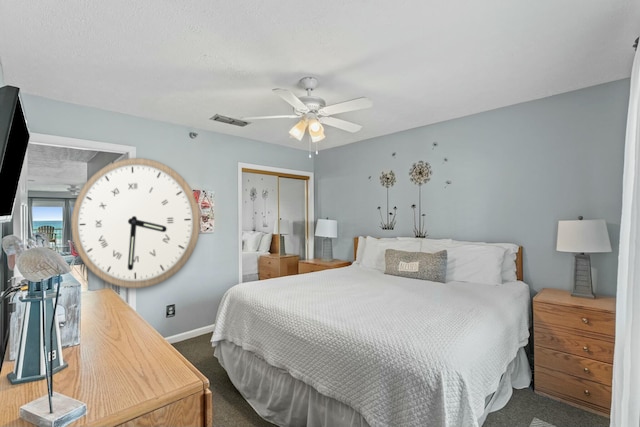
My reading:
3 h 31 min
